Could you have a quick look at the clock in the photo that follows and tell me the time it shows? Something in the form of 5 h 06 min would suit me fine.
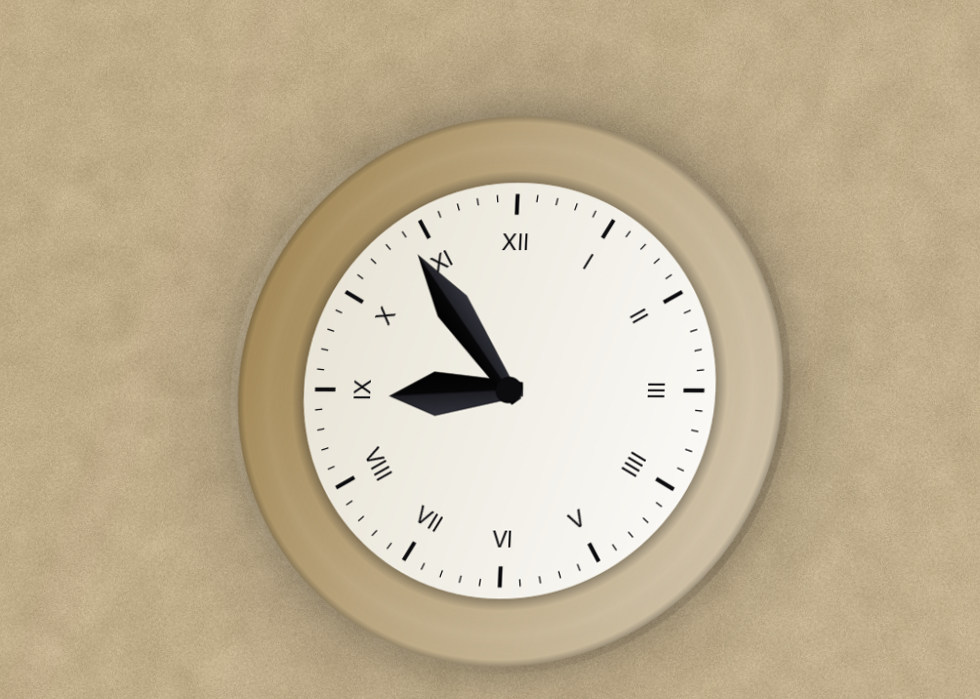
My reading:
8 h 54 min
